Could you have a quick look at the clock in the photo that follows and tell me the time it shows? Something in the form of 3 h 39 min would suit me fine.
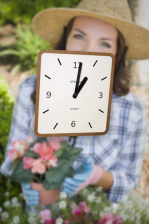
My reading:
1 h 01 min
